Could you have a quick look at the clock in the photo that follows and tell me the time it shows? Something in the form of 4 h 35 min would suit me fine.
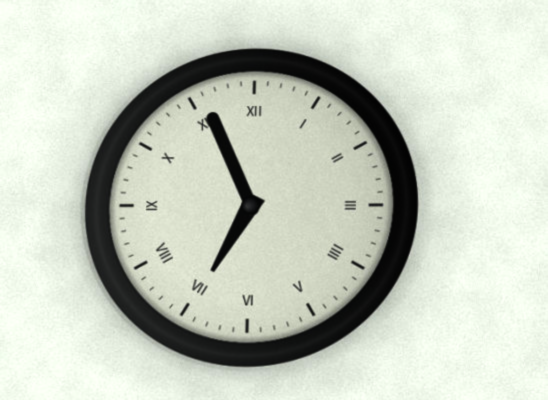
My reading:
6 h 56 min
